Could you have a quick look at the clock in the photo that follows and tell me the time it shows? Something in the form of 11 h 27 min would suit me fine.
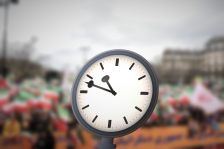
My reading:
10 h 48 min
